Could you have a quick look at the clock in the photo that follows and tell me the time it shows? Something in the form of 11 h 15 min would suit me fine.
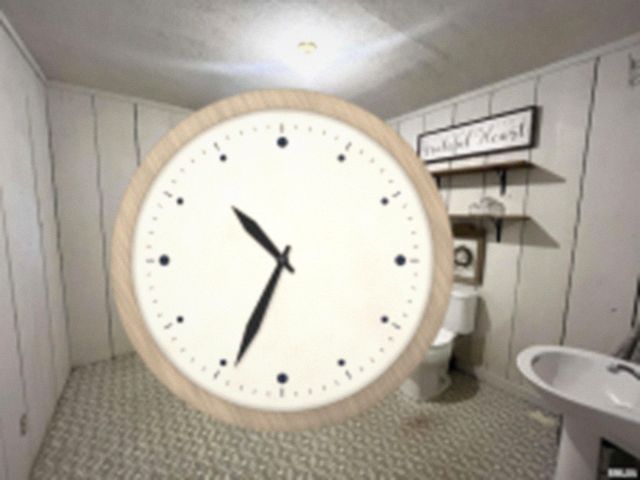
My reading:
10 h 34 min
